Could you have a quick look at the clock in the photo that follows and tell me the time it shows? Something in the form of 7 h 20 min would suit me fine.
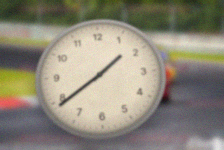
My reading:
1 h 39 min
